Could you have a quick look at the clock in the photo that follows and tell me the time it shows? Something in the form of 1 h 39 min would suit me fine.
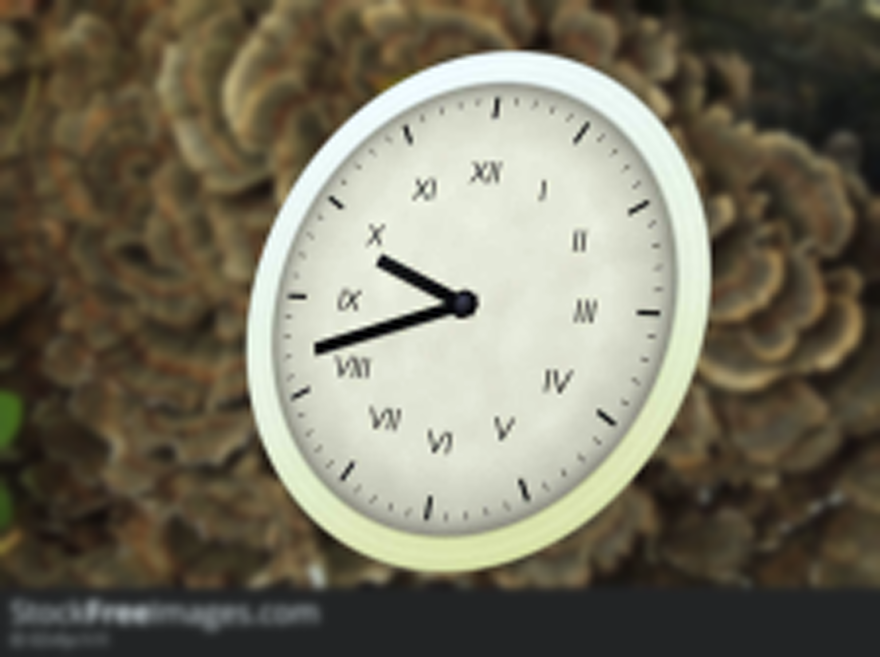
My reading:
9 h 42 min
